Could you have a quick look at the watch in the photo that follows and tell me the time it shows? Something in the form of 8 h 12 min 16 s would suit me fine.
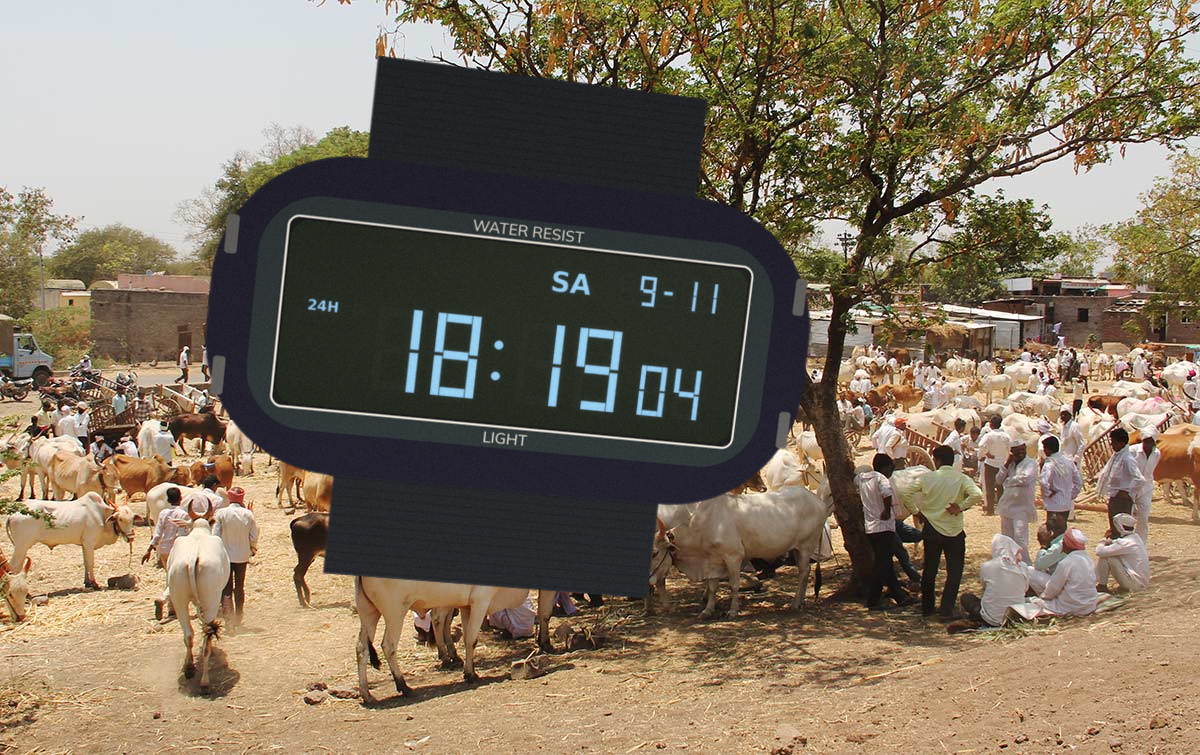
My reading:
18 h 19 min 04 s
